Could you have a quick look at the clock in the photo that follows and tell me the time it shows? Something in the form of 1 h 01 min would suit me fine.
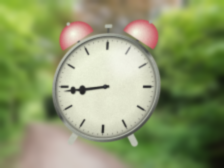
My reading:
8 h 44 min
